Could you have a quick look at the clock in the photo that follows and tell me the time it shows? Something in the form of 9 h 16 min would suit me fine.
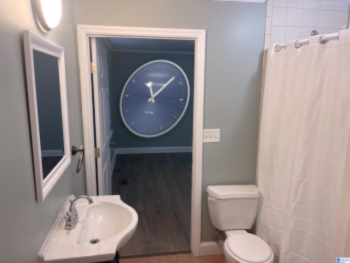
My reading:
11 h 07 min
